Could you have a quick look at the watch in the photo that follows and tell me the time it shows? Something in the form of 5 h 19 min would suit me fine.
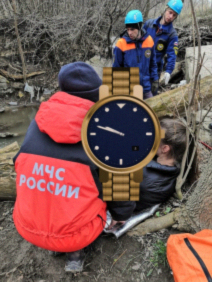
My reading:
9 h 48 min
